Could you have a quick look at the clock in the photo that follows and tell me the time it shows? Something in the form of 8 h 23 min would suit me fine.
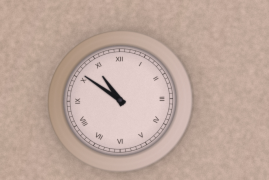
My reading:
10 h 51 min
